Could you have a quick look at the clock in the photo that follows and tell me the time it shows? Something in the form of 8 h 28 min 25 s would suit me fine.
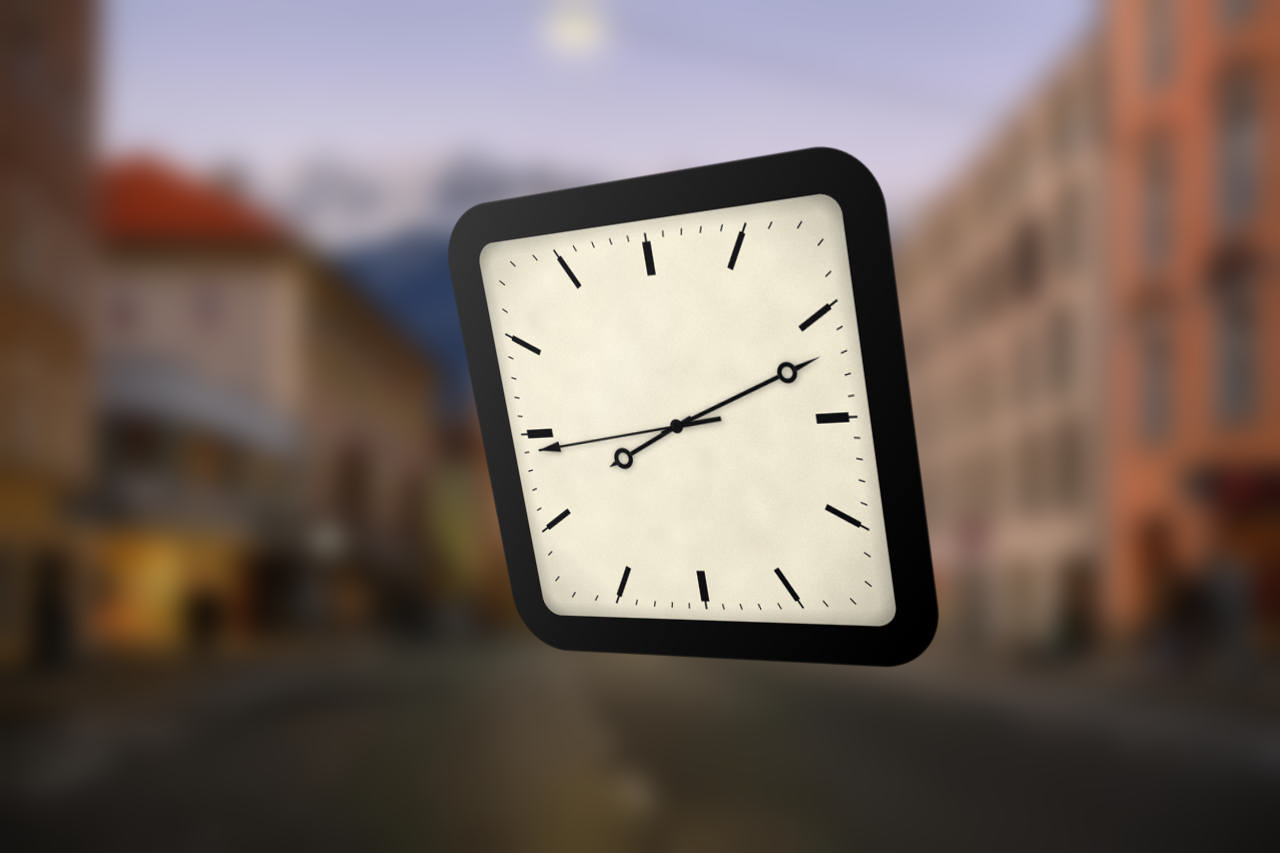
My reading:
8 h 11 min 44 s
